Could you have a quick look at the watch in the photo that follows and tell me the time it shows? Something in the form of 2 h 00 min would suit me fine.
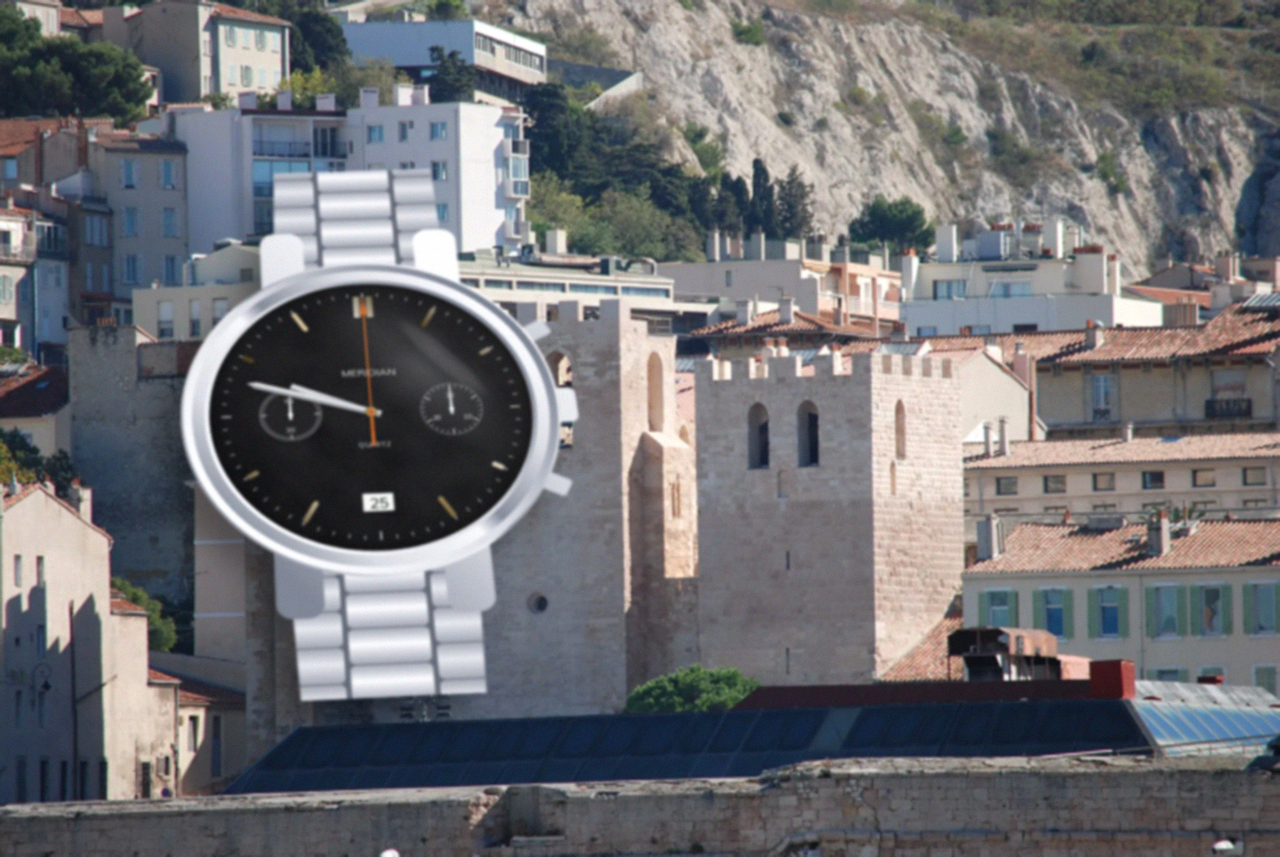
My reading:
9 h 48 min
